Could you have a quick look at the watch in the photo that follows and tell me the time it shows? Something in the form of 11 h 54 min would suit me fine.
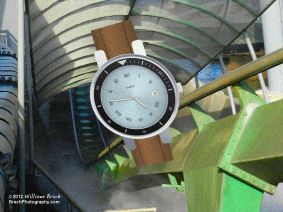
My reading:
4 h 46 min
